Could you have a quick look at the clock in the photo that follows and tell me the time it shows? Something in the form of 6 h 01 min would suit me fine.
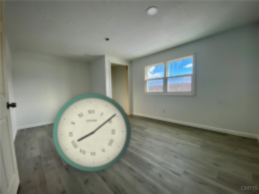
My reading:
8 h 09 min
